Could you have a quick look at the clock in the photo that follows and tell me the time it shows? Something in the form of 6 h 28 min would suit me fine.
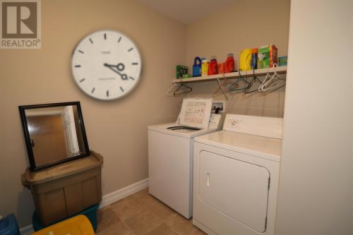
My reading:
3 h 21 min
